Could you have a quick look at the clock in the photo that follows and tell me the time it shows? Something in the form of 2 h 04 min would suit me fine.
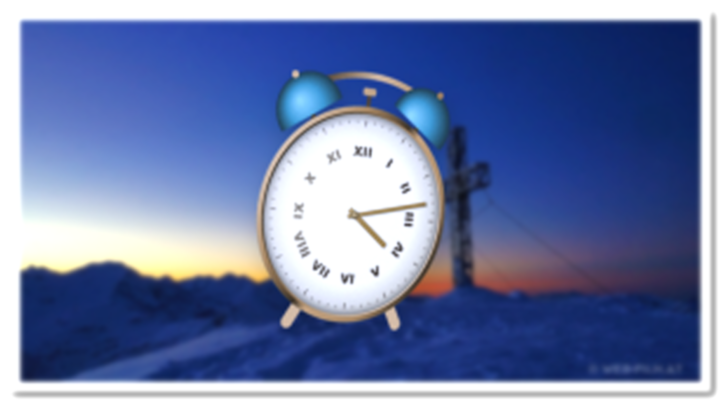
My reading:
4 h 13 min
